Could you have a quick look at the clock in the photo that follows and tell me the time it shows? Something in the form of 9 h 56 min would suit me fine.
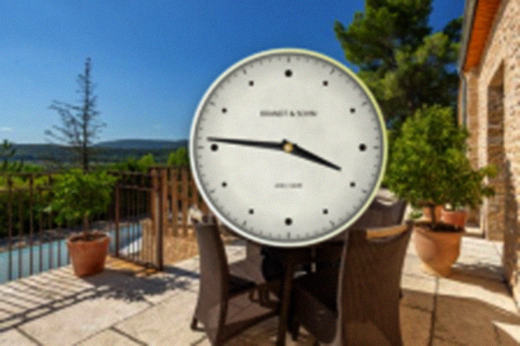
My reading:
3 h 46 min
